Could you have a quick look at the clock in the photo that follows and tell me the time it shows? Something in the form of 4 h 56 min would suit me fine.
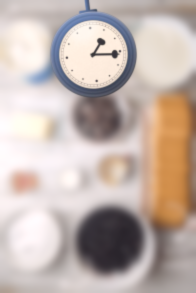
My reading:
1 h 16 min
